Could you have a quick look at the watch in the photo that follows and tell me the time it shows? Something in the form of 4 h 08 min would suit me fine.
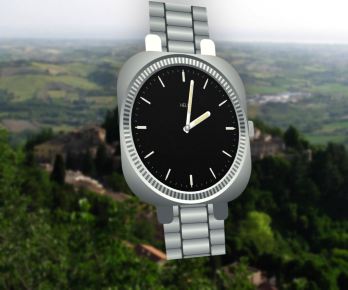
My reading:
2 h 02 min
